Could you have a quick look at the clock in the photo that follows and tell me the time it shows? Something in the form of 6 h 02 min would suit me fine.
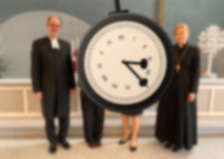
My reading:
3 h 24 min
